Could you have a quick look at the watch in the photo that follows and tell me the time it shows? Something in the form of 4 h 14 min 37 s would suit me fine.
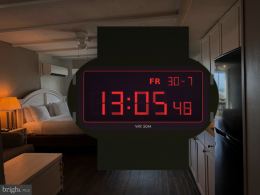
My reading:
13 h 05 min 48 s
